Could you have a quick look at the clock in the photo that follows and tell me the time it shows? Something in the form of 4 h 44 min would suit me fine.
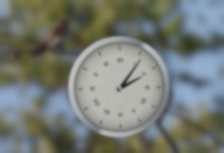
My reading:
2 h 06 min
